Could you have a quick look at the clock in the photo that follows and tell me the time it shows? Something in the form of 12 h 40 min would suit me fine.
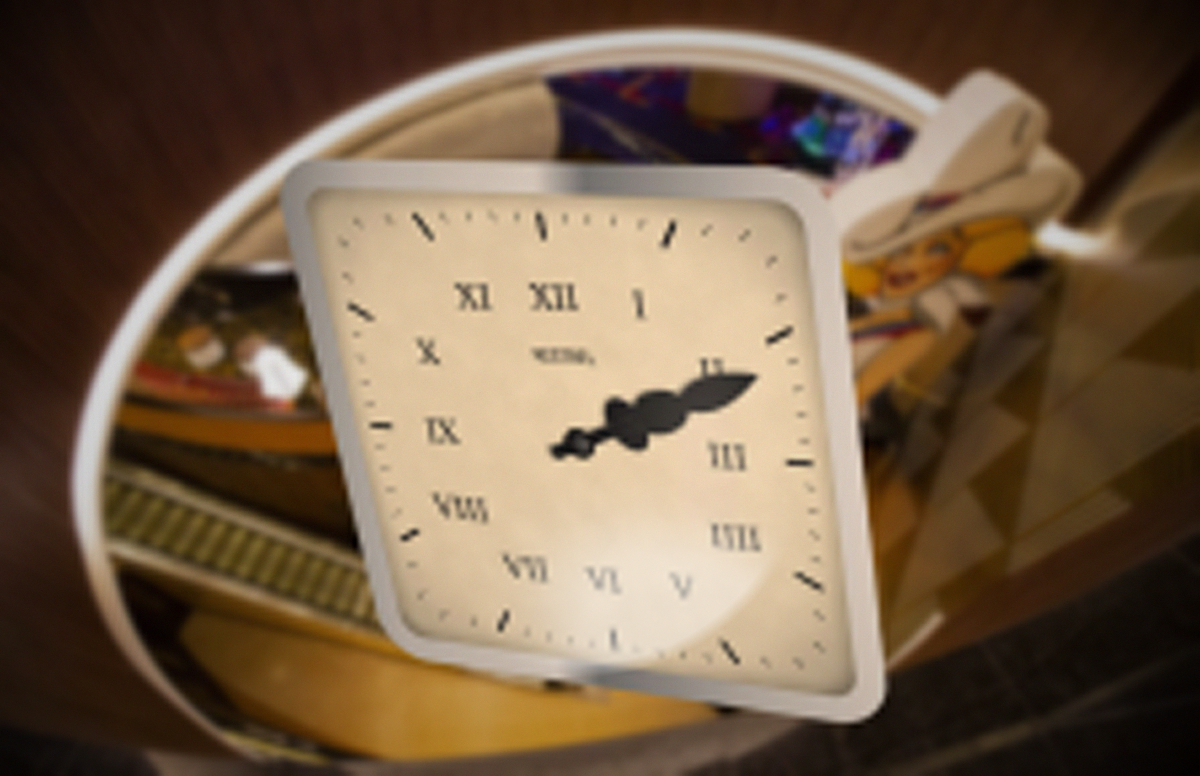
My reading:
2 h 11 min
